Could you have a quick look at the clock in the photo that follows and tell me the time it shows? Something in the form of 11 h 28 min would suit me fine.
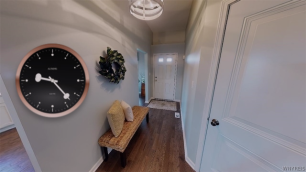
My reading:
9 h 23 min
